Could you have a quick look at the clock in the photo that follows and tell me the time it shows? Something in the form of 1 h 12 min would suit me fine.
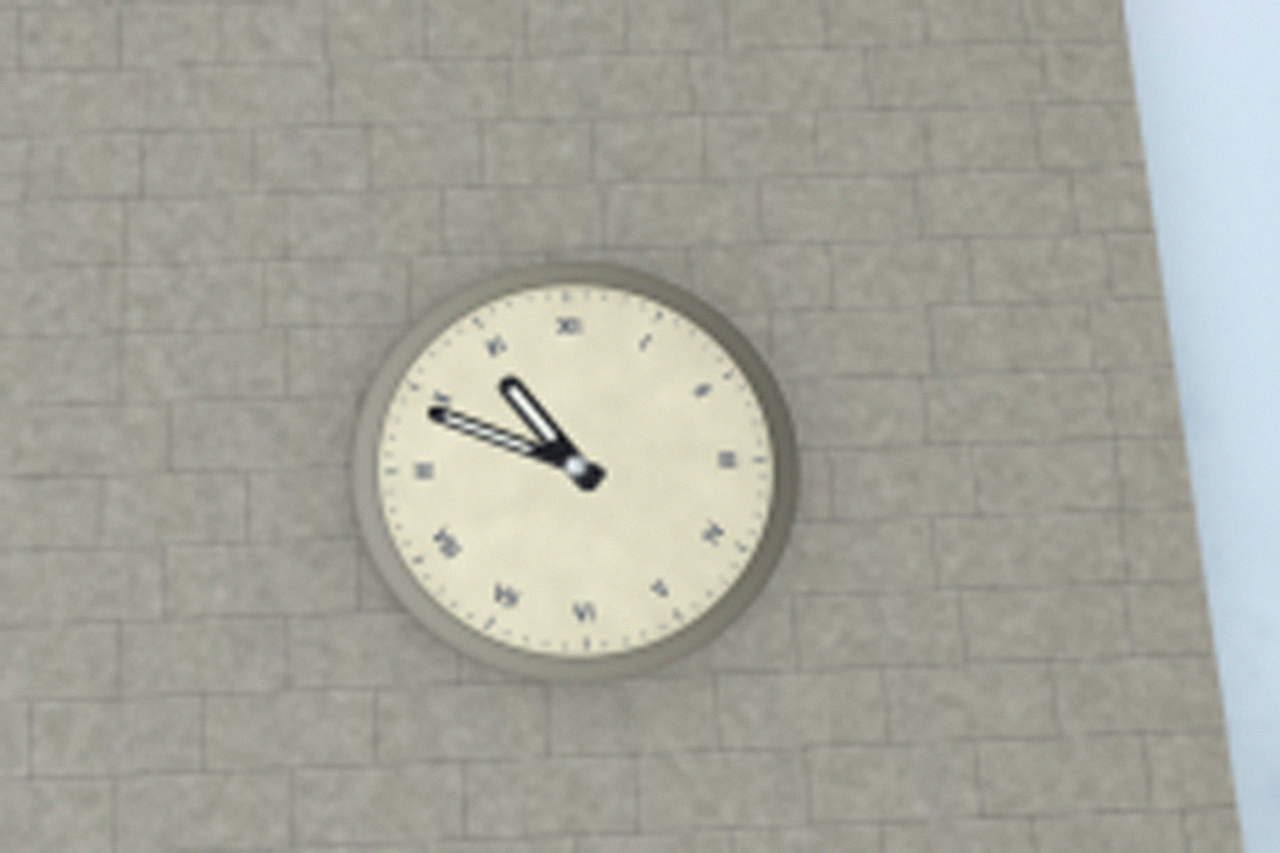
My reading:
10 h 49 min
